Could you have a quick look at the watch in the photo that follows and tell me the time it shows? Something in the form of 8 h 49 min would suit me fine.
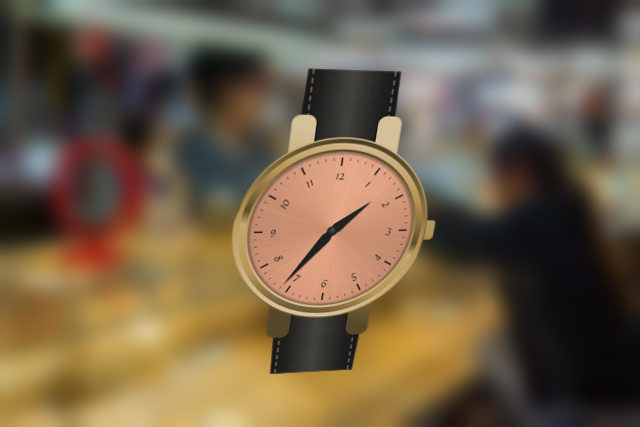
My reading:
1 h 36 min
